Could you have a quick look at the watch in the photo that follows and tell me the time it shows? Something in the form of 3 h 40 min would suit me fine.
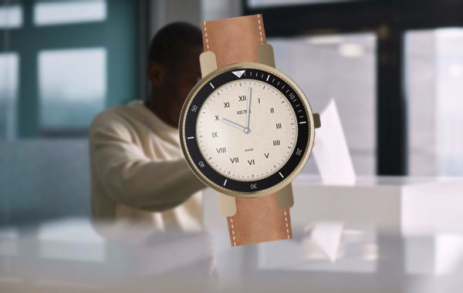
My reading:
10 h 02 min
